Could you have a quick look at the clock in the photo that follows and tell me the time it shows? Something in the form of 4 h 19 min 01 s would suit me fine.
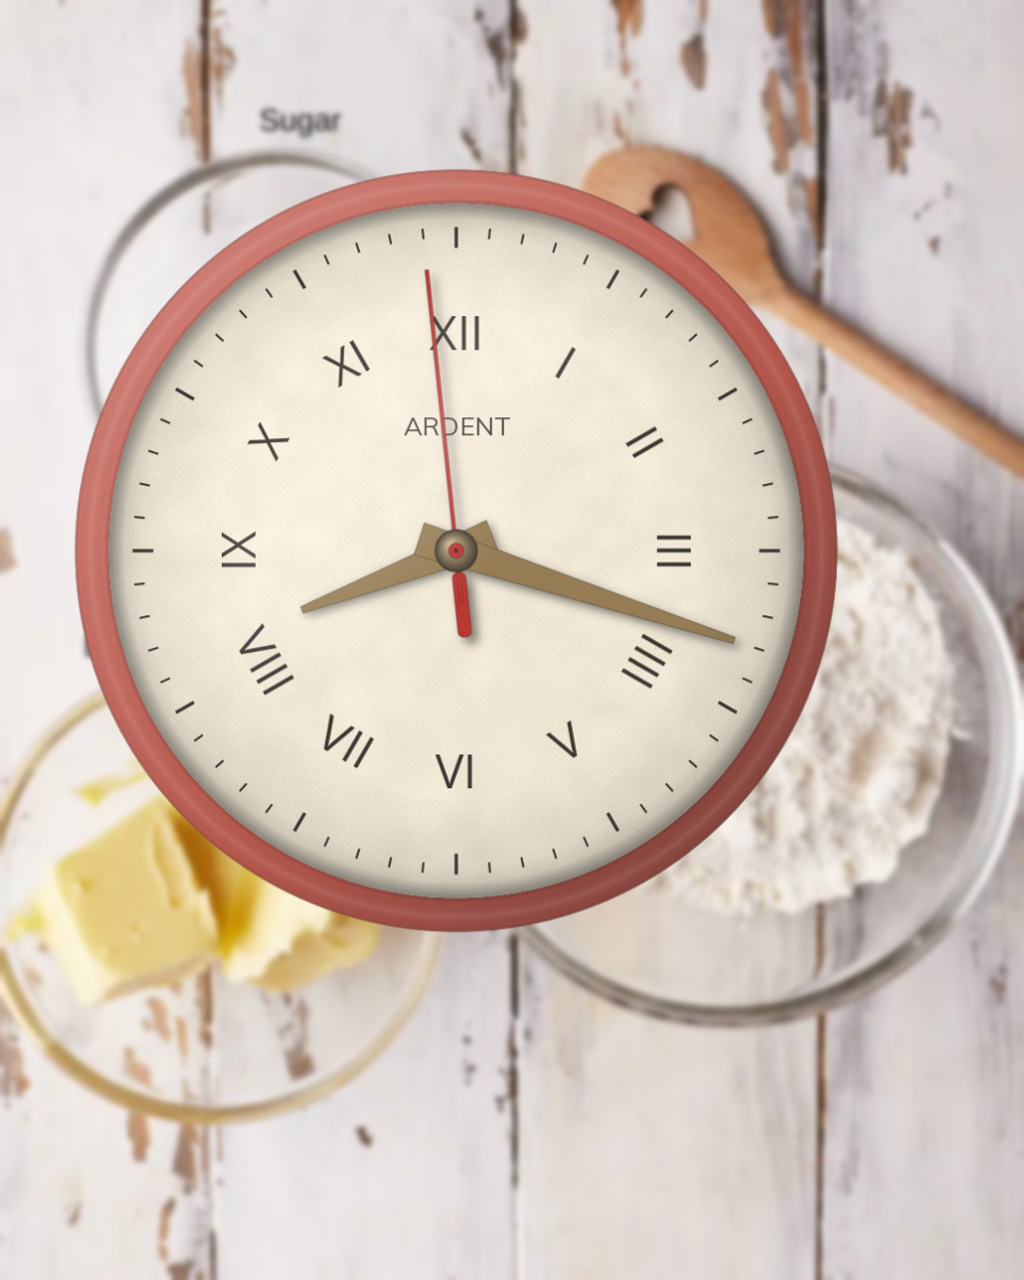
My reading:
8 h 17 min 59 s
